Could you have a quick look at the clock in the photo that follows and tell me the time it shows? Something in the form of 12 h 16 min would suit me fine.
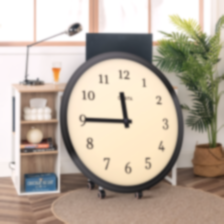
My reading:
11 h 45 min
